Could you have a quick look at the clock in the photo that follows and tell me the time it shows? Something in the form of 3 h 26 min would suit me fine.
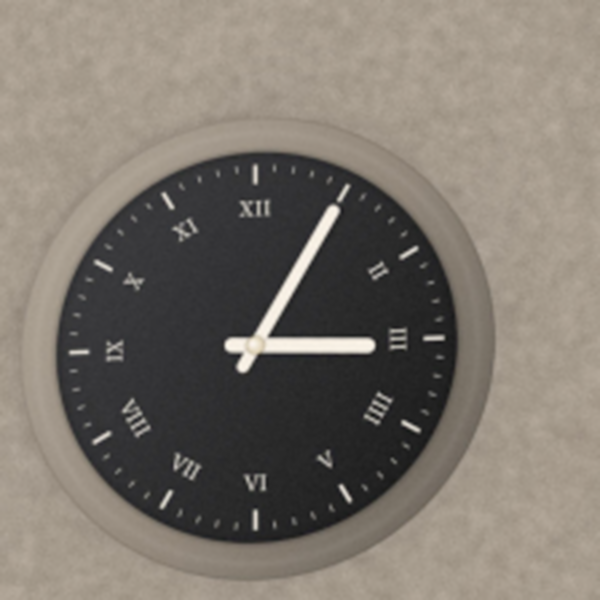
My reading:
3 h 05 min
